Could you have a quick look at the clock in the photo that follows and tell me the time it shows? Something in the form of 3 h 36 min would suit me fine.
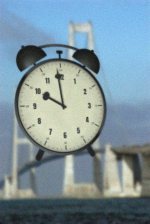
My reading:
9 h 59 min
